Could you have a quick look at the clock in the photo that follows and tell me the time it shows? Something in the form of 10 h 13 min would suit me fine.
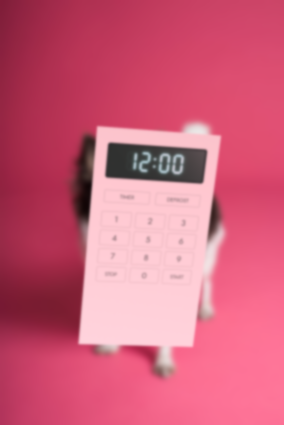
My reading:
12 h 00 min
